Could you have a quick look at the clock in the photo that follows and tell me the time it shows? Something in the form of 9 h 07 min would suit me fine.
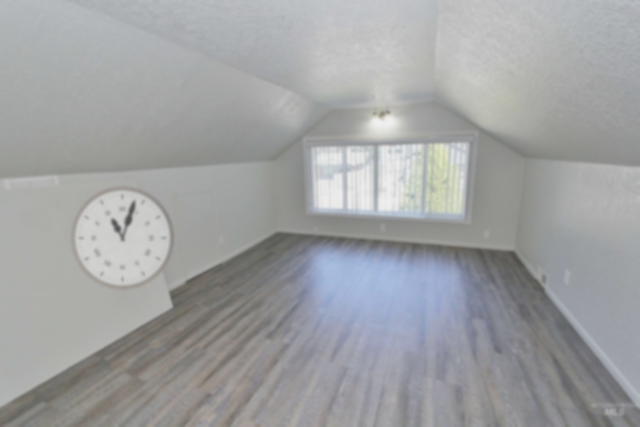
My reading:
11 h 03 min
